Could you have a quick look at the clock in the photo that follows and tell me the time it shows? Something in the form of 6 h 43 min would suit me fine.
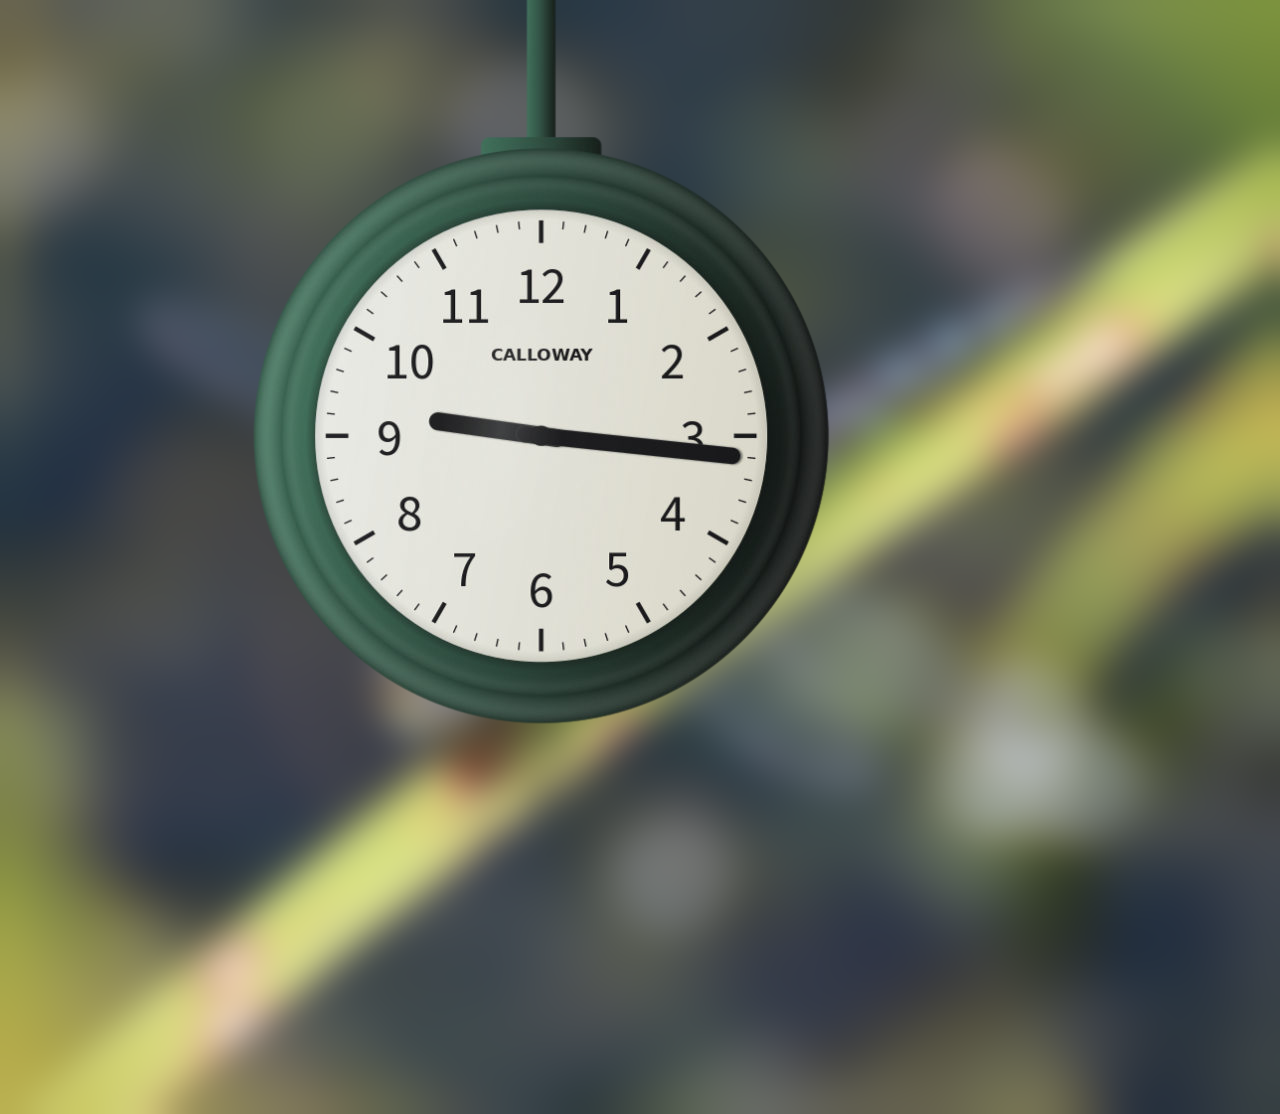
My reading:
9 h 16 min
